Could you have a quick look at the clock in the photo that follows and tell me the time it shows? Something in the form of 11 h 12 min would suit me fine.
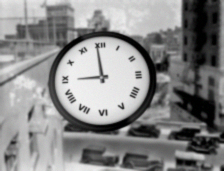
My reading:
8 h 59 min
